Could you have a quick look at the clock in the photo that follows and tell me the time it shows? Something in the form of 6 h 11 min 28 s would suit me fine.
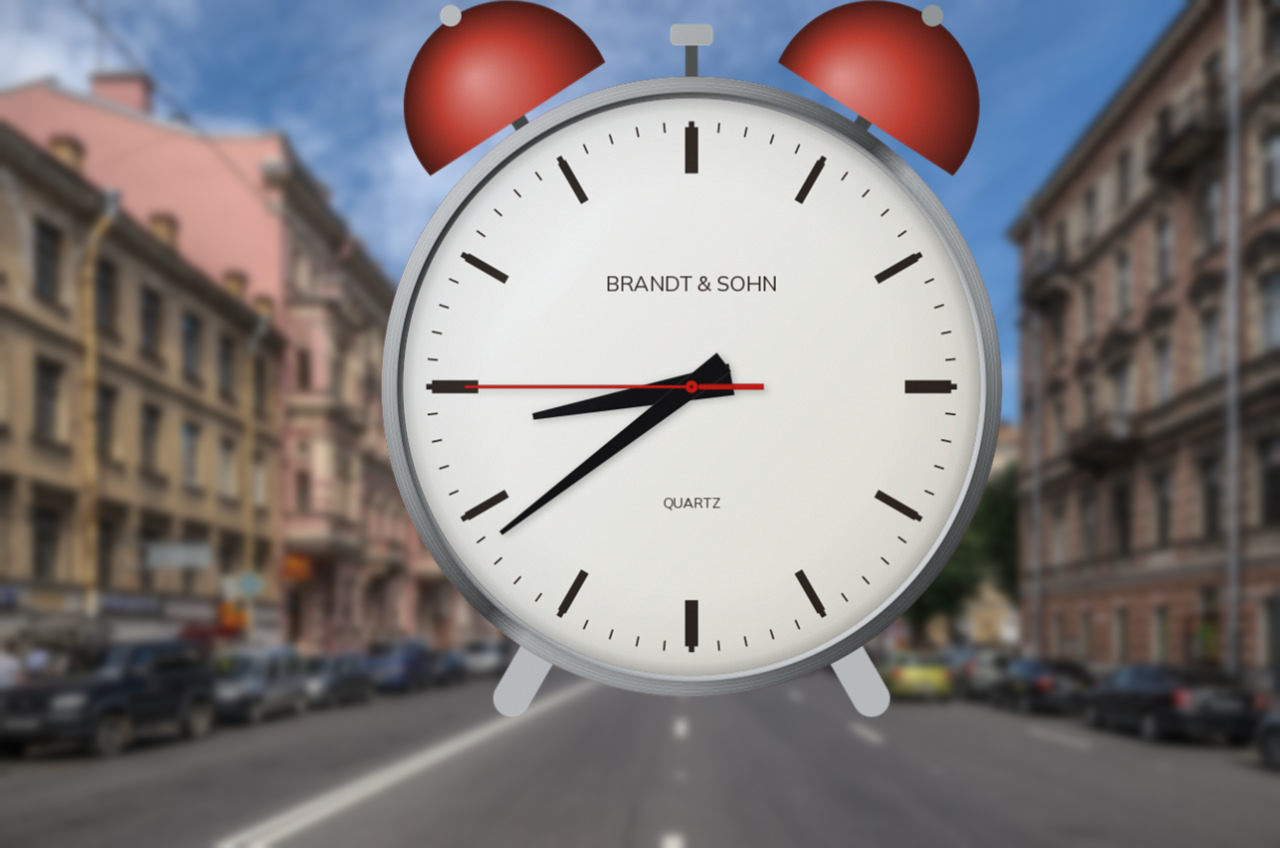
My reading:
8 h 38 min 45 s
